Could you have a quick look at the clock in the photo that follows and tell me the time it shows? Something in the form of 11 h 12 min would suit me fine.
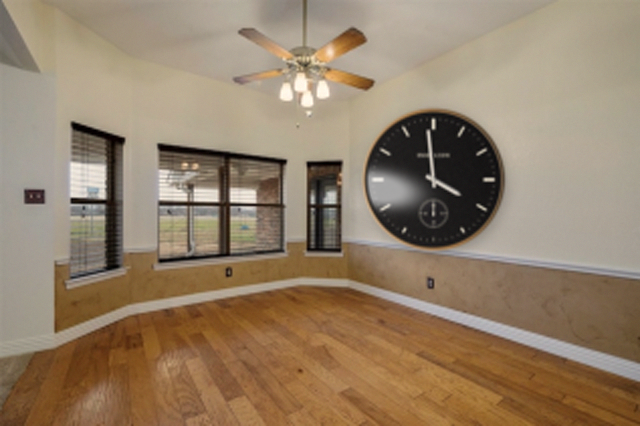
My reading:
3 h 59 min
